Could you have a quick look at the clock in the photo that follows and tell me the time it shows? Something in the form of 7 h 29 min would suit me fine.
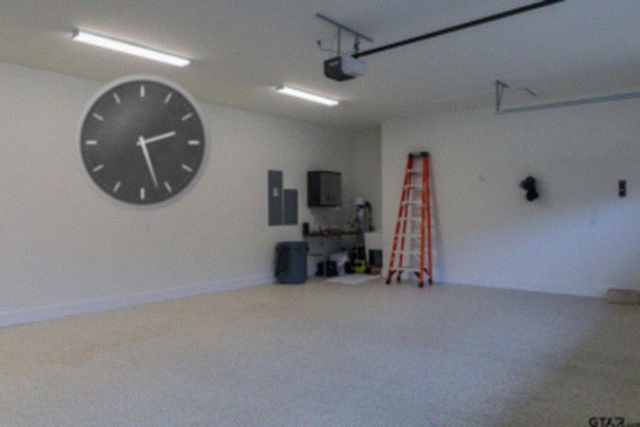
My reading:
2 h 27 min
